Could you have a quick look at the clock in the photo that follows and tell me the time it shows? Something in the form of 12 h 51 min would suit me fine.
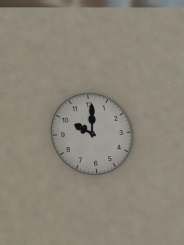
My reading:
10 h 01 min
